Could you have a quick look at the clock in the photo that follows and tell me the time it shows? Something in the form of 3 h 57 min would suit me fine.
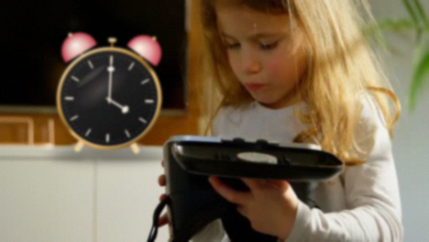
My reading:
4 h 00 min
